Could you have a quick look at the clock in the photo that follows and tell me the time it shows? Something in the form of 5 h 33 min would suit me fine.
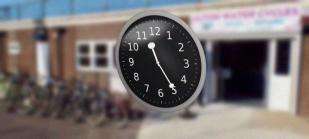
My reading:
11 h 25 min
